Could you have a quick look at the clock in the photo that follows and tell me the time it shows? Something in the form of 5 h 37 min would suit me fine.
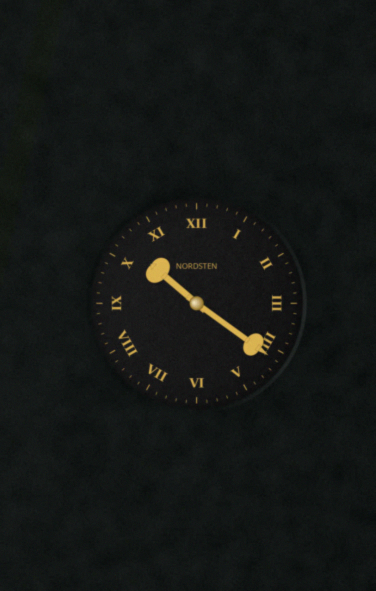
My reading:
10 h 21 min
